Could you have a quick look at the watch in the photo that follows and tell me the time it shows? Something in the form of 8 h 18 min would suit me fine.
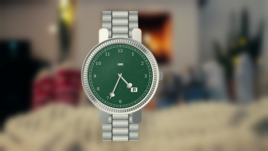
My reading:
4 h 34 min
